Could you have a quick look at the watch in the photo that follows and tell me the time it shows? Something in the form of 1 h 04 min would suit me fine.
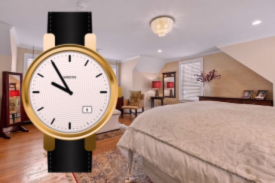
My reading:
9 h 55 min
